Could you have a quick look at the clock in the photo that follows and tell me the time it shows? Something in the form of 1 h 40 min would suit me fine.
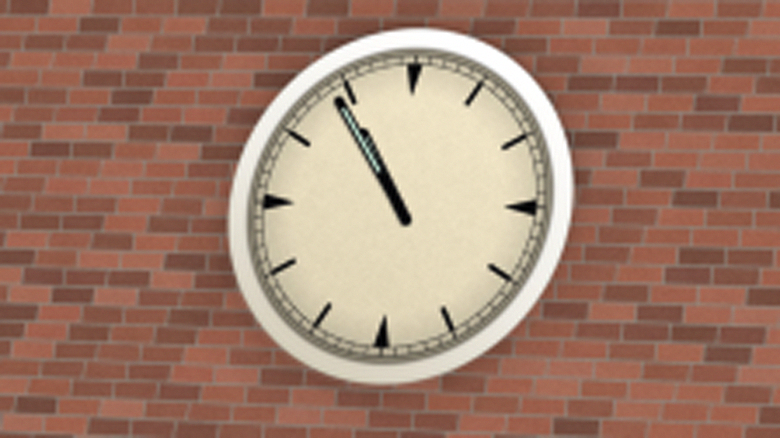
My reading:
10 h 54 min
